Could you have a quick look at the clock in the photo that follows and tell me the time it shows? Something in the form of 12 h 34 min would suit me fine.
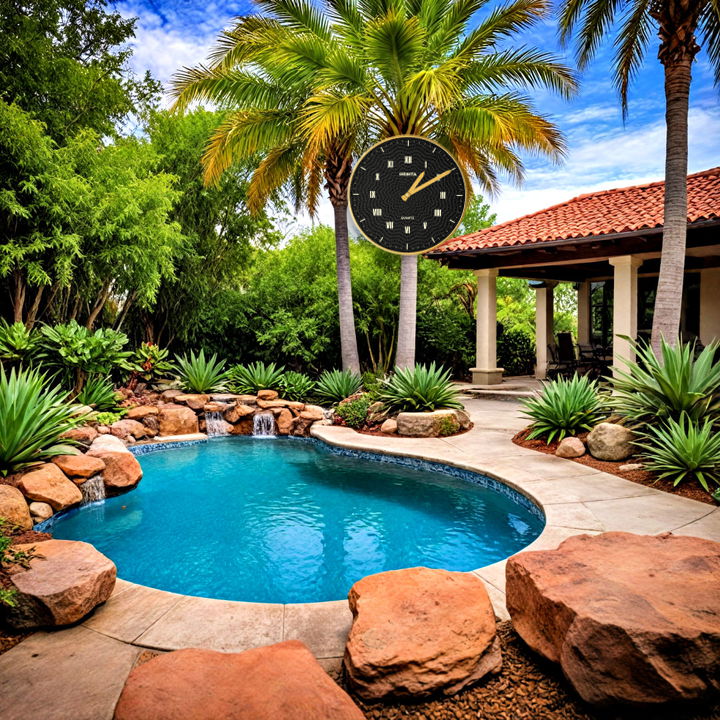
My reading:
1 h 10 min
